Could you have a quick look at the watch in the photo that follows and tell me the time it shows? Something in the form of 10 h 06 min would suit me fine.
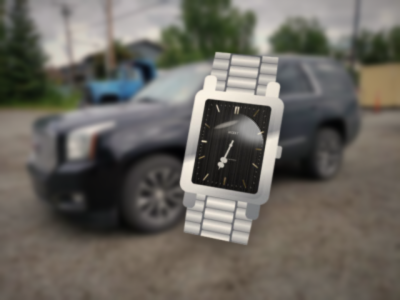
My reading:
6 h 33 min
